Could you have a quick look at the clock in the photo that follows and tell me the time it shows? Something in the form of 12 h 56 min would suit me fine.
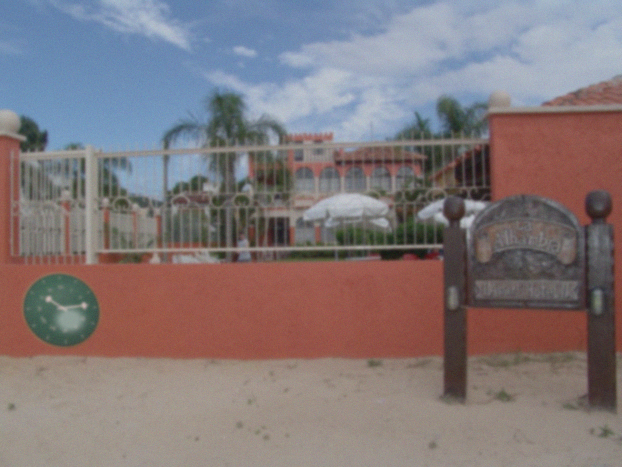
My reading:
10 h 14 min
